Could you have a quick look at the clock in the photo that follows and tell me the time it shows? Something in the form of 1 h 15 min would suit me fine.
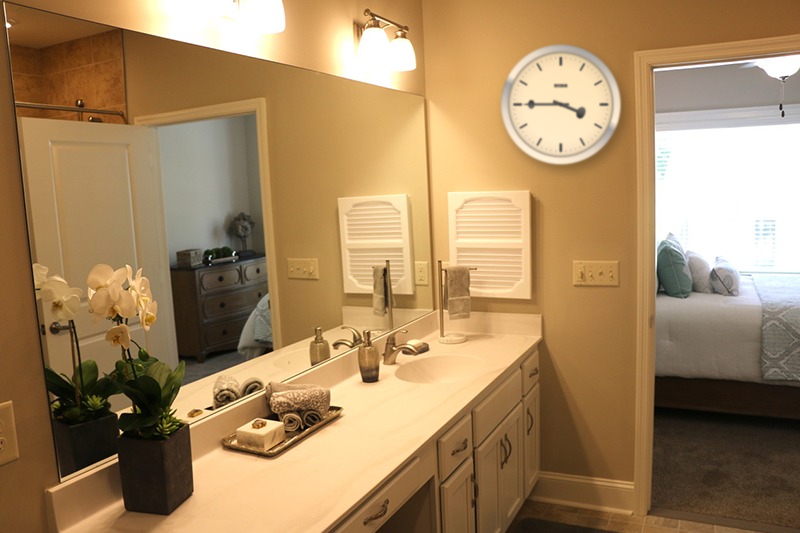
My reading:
3 h 45 min
